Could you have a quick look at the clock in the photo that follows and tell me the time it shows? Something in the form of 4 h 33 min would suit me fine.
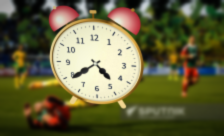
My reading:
4 h 39 min
